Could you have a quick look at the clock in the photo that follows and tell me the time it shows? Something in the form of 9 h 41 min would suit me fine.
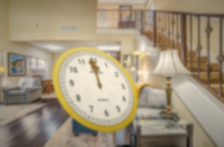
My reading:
11 h 59 min
